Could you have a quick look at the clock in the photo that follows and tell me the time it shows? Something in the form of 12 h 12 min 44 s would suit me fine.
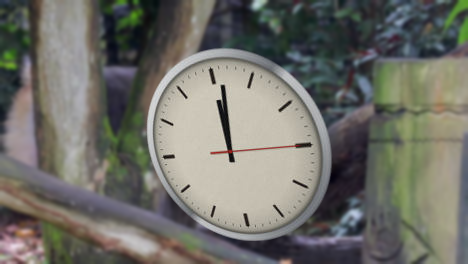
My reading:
12 h 01 min 15 s
